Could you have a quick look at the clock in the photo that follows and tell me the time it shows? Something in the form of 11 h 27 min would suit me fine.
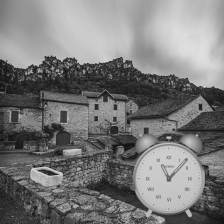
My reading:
11 h 07 min
